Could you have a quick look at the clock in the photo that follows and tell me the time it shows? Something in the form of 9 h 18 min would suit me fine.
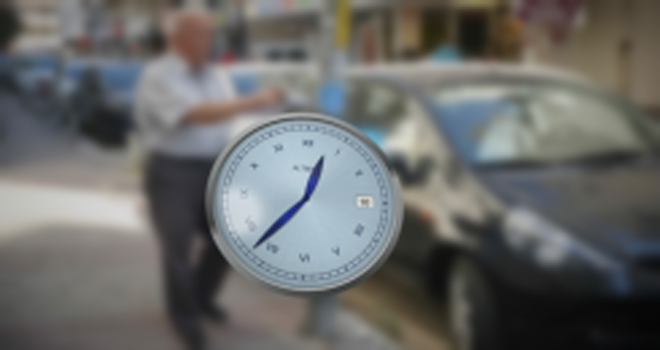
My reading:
12 h 37 min
